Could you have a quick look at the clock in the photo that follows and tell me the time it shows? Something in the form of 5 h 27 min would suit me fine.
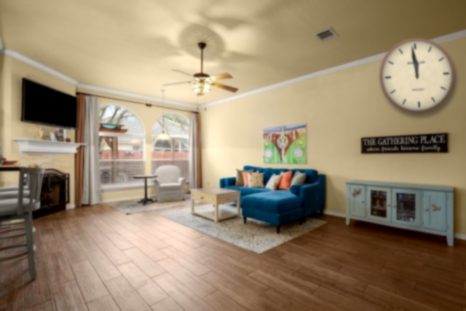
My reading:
11 h 59 min
